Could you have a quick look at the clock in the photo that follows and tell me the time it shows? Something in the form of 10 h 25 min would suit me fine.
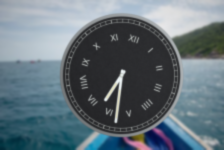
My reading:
6 h 28 min
